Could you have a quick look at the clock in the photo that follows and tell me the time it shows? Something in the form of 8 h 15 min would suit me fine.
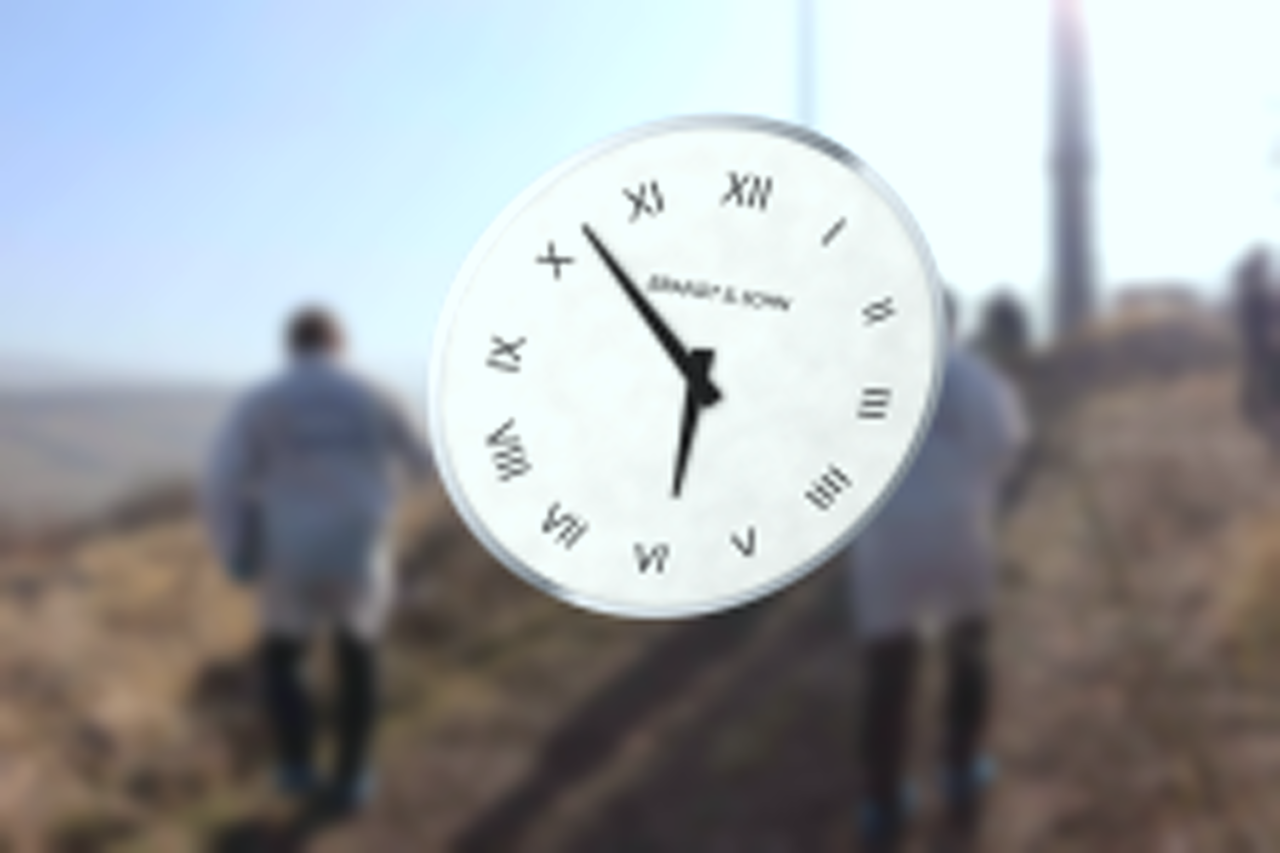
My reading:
5 h 52 min
